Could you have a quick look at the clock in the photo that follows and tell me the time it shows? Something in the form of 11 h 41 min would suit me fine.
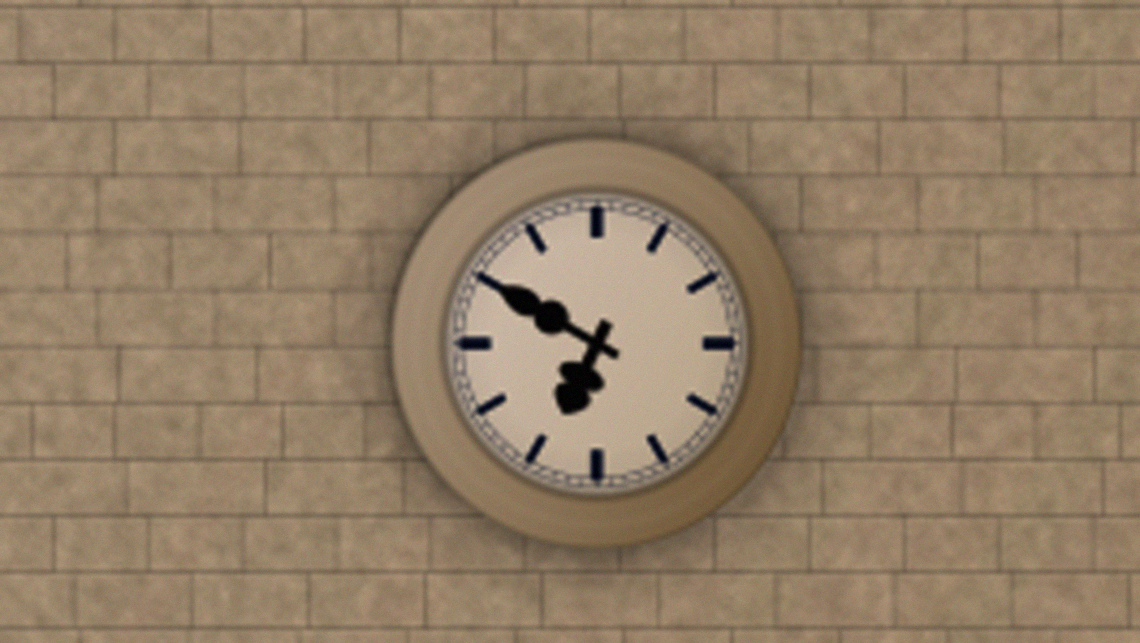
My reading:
6 h 50 min
